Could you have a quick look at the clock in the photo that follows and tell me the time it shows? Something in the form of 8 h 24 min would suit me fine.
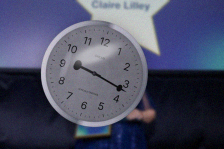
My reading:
9 h 17 min
